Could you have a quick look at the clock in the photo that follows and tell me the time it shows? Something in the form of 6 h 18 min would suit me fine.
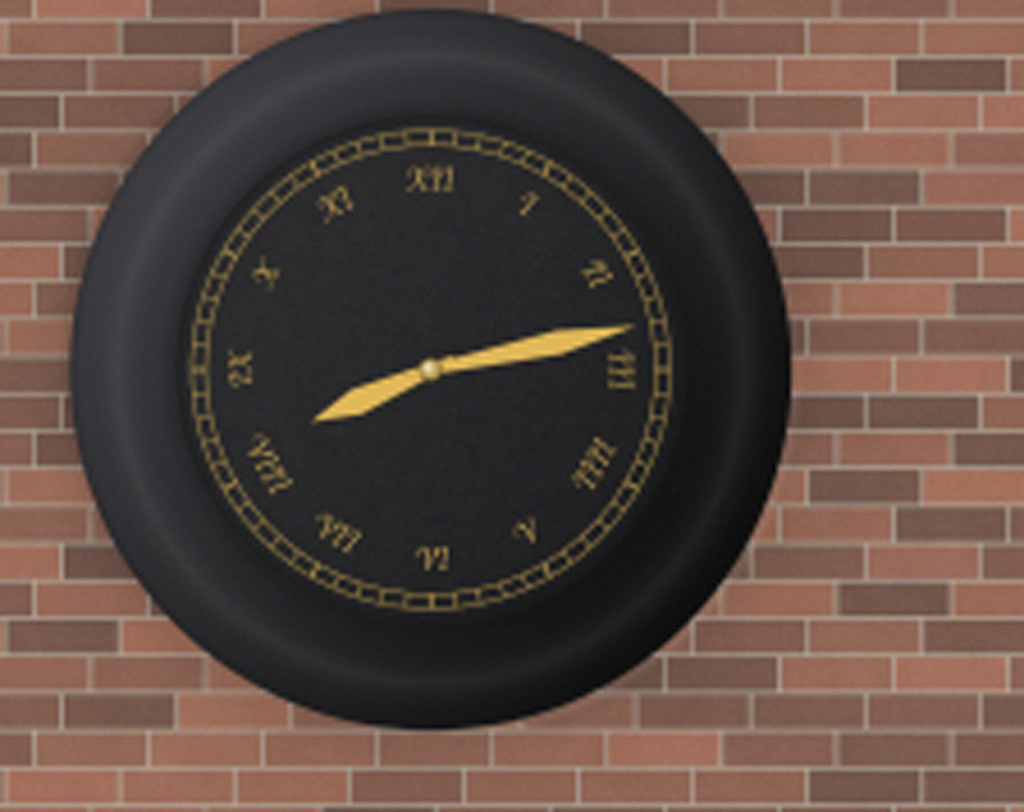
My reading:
8 h 13 min
